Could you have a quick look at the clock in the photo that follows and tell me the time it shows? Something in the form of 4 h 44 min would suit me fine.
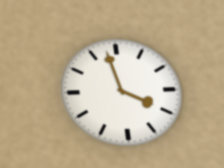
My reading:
3 h 58 min
